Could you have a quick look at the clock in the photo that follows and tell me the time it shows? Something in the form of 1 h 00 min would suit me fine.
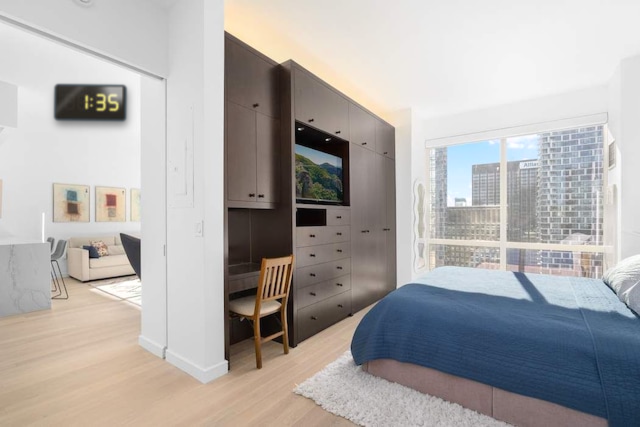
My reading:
1 h 35 min
